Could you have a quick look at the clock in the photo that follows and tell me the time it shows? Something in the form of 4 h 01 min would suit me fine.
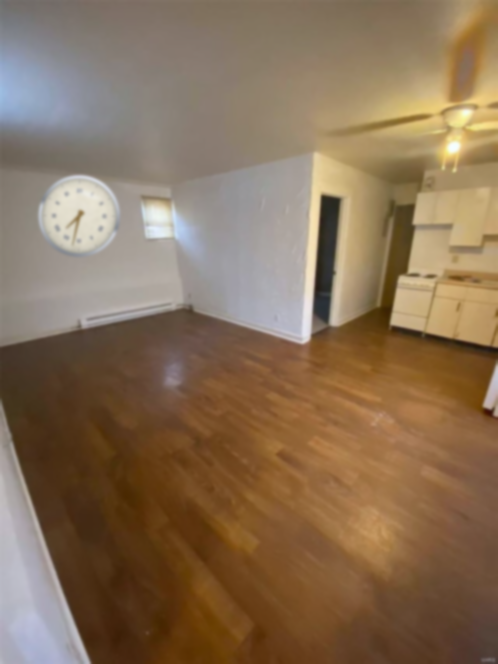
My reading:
7 h 32 min
